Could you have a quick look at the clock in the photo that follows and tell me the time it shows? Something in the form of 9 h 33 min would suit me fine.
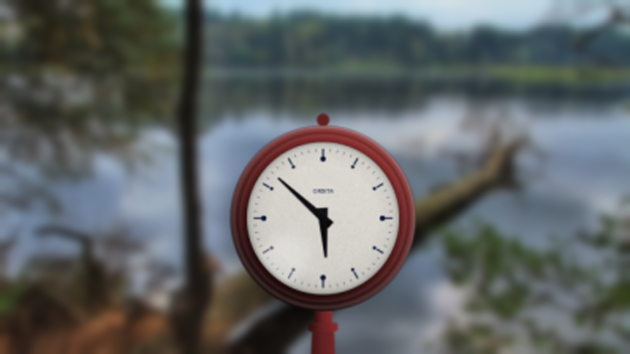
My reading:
5 h 52 min
